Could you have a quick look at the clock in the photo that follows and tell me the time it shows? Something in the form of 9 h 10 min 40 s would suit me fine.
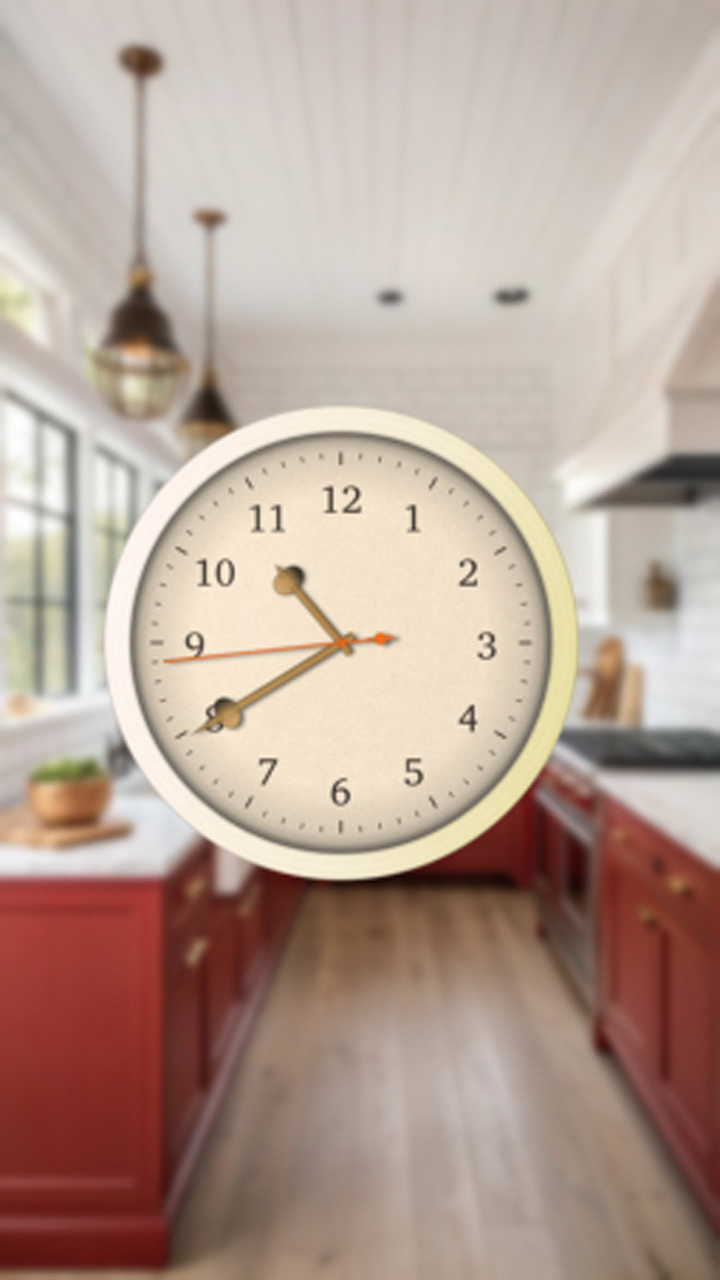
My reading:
10 h 39 min 44 s
